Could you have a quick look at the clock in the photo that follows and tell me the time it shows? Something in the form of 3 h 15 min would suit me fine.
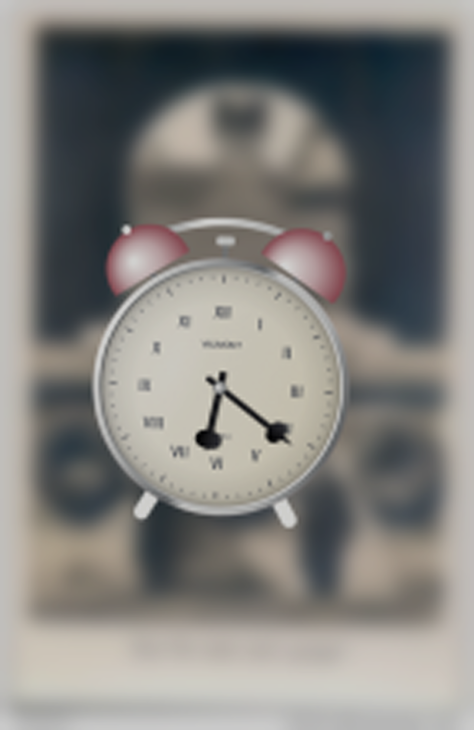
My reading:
6 h 21 min
